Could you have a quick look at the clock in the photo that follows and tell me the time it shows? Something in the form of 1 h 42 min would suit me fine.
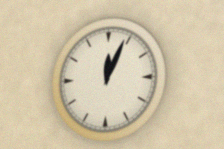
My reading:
12 h 04 min
